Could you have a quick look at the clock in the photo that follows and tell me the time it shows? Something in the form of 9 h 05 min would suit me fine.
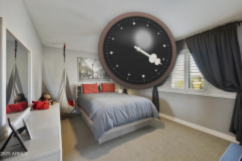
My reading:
4 h 22 min
